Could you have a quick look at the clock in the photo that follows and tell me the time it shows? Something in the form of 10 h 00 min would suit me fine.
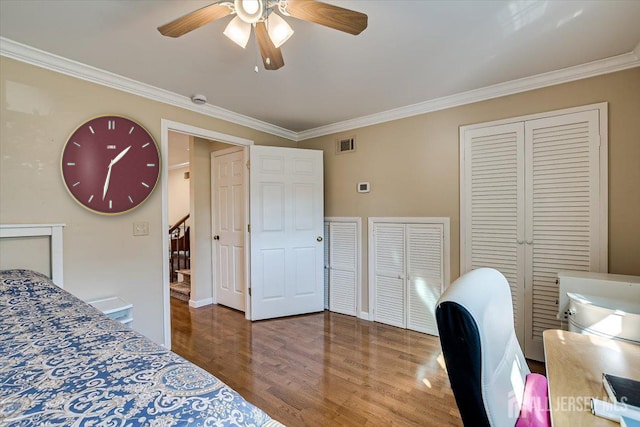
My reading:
1 h 32 min
